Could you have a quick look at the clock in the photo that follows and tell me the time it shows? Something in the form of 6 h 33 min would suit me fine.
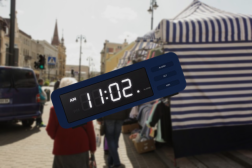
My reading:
11 h 02 min
